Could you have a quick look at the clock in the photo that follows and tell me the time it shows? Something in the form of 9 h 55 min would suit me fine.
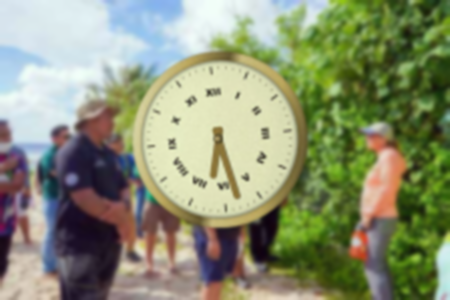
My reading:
6 h 28 min
